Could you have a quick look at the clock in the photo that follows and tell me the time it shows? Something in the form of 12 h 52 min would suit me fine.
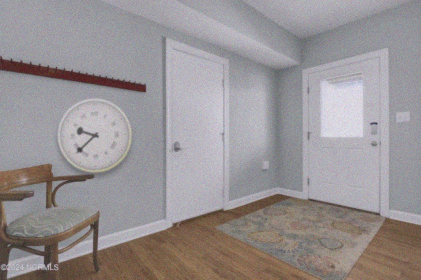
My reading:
9 h 38 min
